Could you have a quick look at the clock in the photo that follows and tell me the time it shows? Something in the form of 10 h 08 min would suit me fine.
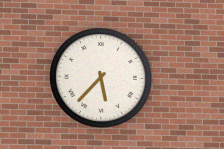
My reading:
5 h 37 min
